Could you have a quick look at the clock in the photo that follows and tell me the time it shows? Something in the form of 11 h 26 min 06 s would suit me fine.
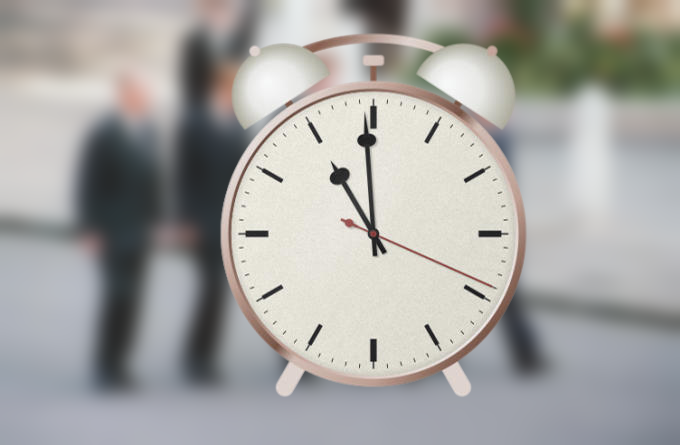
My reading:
10 h 59 min 19 s
